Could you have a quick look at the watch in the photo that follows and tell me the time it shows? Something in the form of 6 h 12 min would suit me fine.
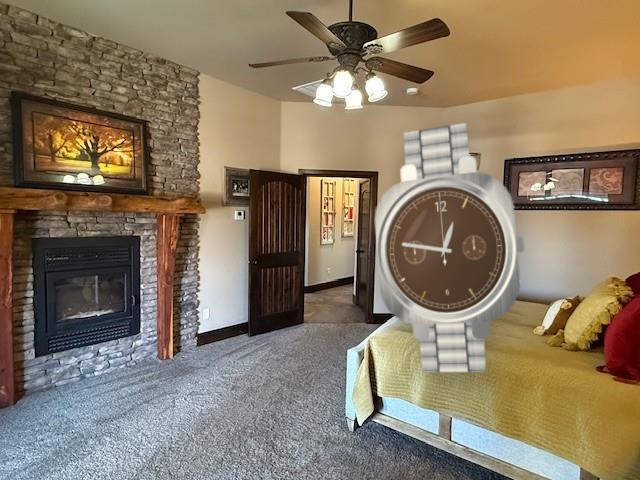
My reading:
12 h 47 min
